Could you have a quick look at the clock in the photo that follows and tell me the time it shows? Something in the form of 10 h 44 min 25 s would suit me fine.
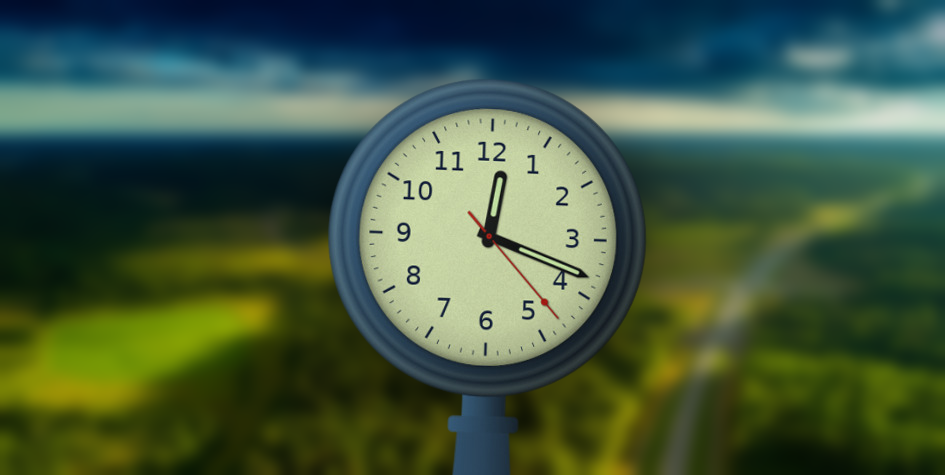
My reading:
12 h 18 min 23 s
